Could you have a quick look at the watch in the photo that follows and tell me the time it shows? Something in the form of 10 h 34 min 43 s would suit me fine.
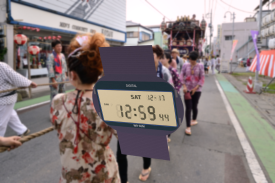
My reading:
12 h 59 min 44 s
